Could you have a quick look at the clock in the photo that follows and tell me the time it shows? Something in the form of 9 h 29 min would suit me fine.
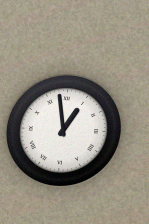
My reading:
12 h 58 min
